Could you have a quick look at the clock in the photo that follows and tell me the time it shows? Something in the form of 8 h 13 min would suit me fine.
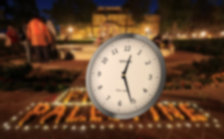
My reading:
12 h 26 min
